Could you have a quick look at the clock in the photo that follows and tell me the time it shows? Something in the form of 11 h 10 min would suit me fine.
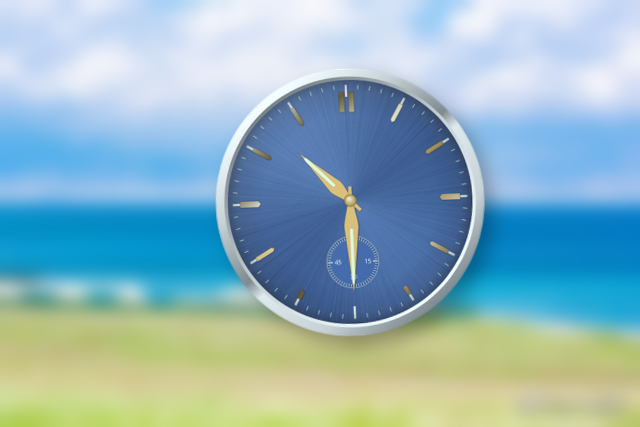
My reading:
10 h 30 min
